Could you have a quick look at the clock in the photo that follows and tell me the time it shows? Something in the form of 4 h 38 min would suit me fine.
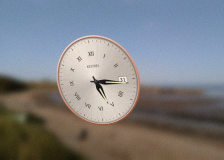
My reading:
5 h 16 min
